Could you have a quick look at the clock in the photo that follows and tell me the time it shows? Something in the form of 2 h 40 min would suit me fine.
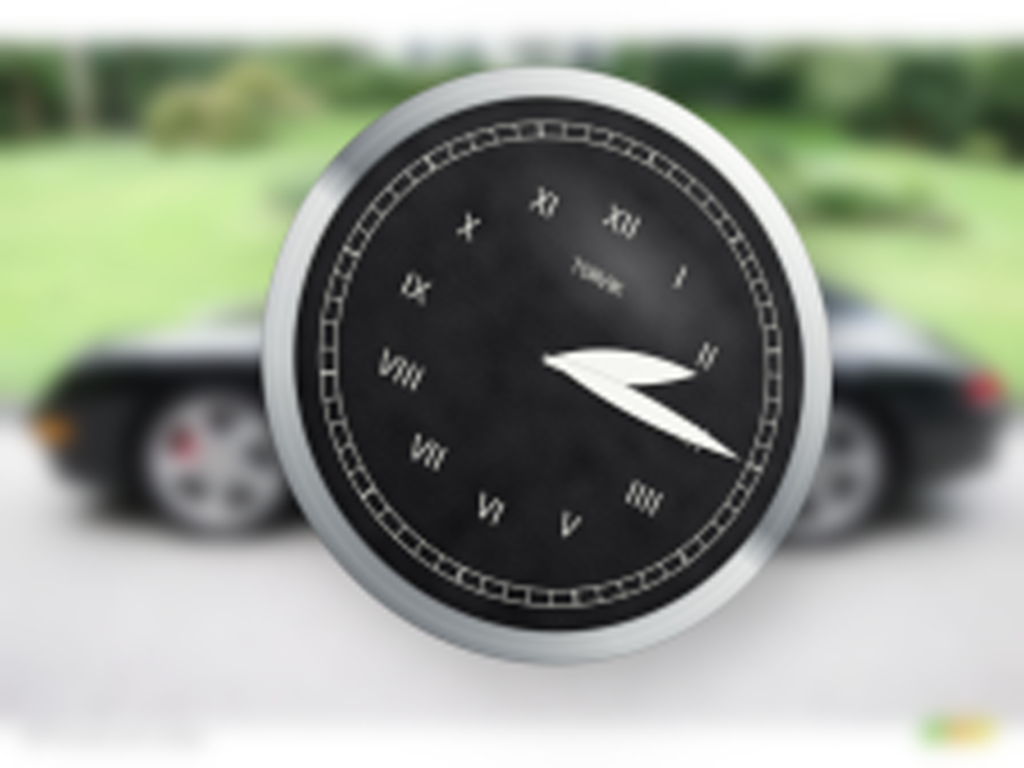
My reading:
2 h 15 min
